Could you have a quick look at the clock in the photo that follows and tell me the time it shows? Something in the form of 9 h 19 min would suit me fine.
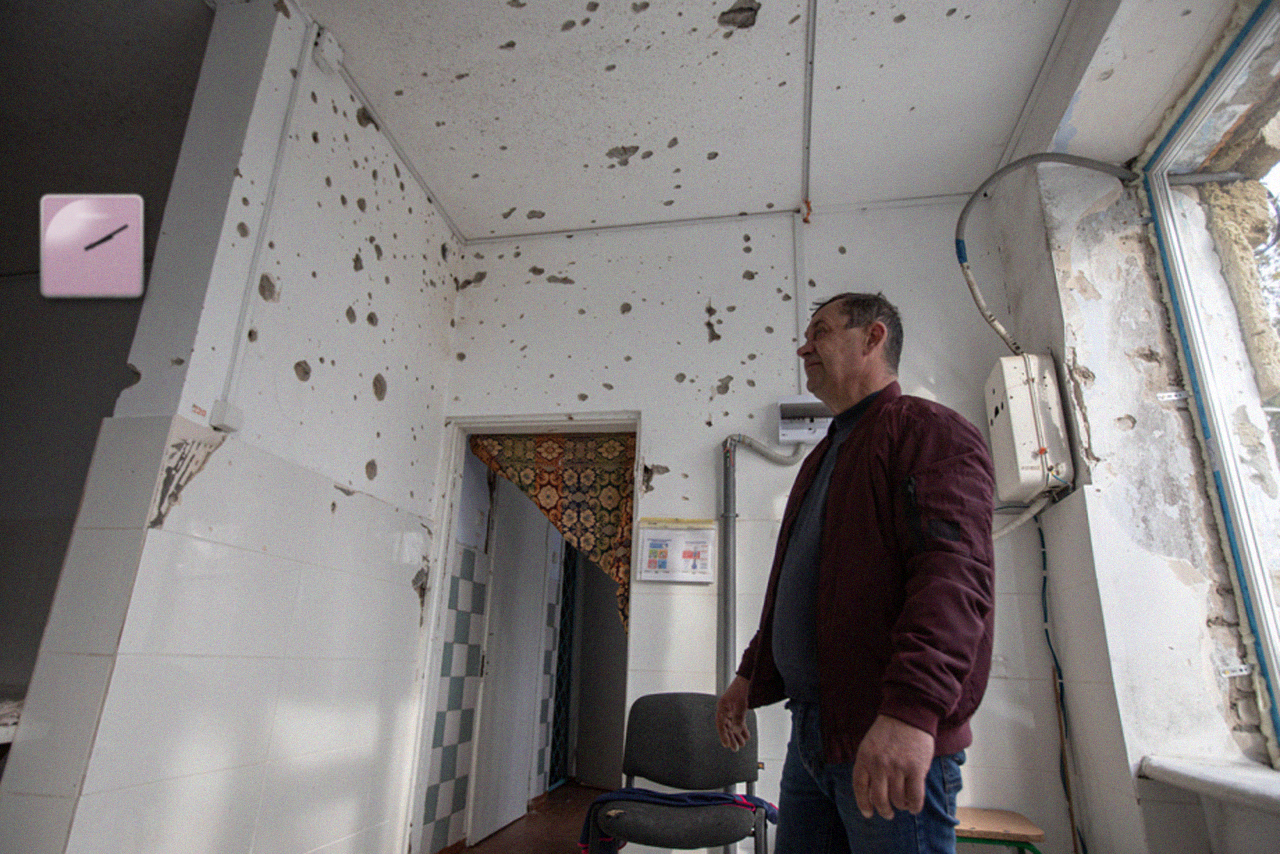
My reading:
2 h 10 min
